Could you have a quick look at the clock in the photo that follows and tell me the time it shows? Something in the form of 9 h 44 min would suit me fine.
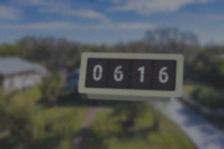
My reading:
6 h 16 min
